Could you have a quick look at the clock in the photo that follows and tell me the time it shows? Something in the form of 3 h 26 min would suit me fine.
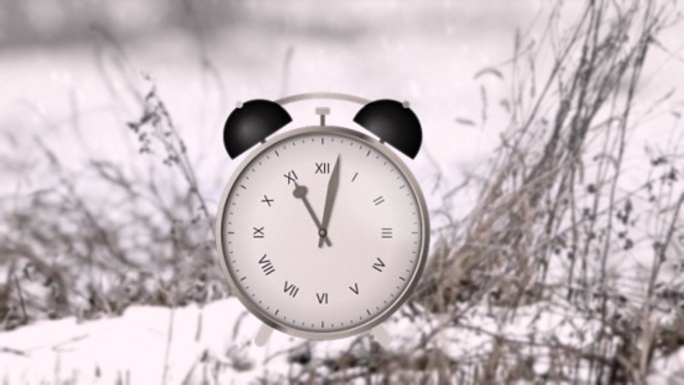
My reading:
11 h 02 min
